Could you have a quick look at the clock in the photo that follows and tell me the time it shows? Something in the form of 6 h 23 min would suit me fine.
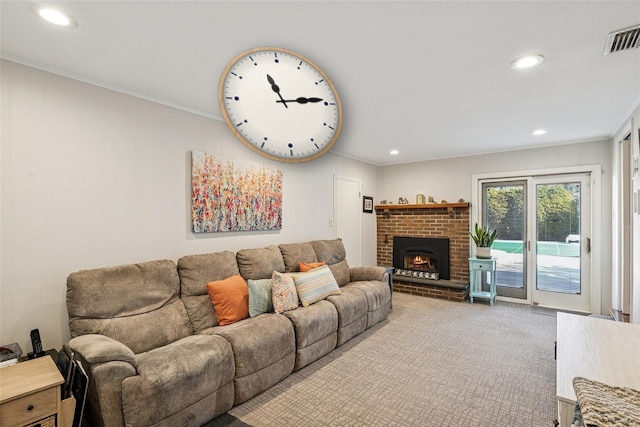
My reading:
11 h 14 min
